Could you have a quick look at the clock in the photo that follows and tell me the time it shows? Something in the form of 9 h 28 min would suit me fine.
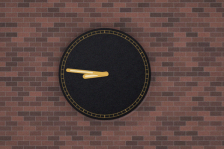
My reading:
8 h 46 min
